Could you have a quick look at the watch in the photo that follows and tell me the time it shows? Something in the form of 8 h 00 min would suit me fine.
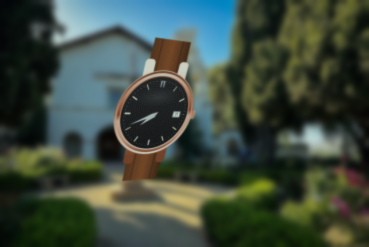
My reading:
7 h 41 min
